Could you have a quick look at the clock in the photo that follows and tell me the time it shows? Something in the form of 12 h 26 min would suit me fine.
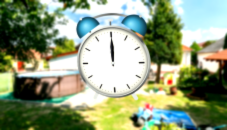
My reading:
12 h 00 min
